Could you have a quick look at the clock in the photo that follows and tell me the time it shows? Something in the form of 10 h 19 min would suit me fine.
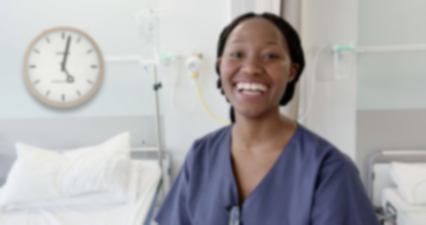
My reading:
5 h 02 min
